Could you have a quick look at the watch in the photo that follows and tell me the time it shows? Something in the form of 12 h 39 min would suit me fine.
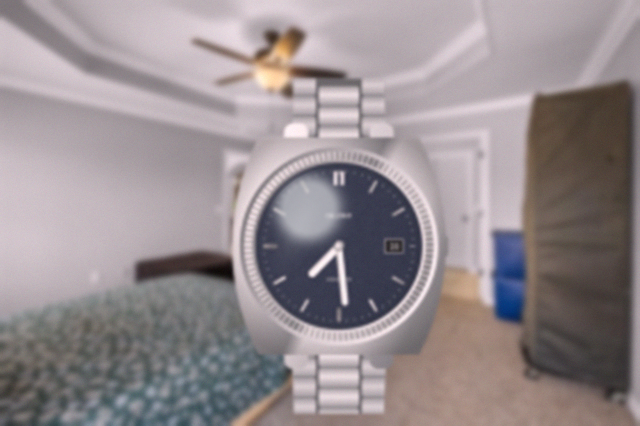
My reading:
7 h 29 min
